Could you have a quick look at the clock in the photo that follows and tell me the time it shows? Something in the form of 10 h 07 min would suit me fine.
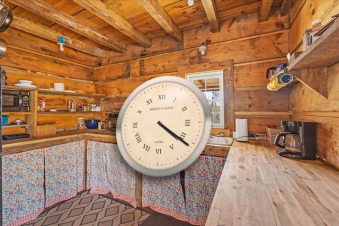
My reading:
4 h 21 min
